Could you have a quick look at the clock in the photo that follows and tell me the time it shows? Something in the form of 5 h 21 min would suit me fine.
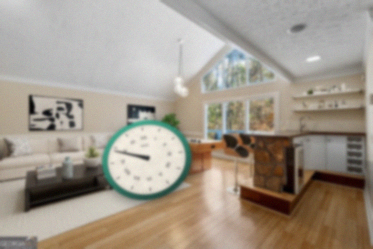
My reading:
9 h 49 min
